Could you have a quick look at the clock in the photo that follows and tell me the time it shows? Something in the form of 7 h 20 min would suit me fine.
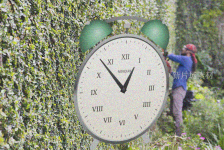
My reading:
12 h 53 min
